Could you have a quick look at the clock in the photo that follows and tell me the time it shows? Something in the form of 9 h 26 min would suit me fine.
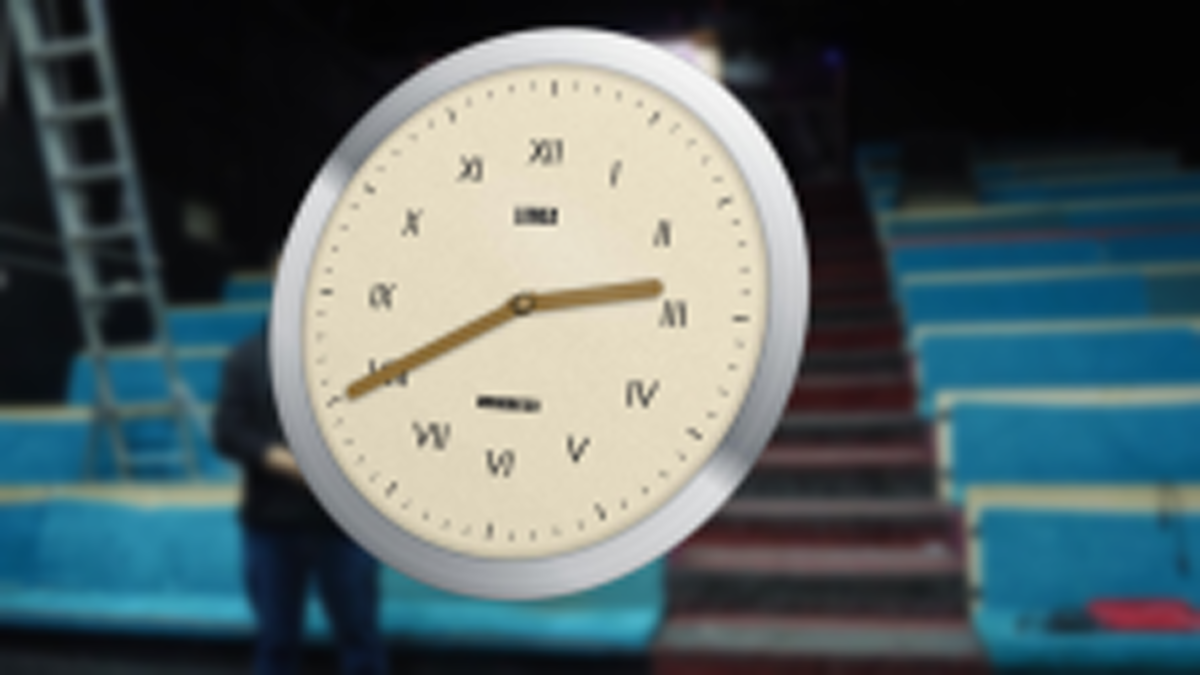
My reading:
2 h 40 min
